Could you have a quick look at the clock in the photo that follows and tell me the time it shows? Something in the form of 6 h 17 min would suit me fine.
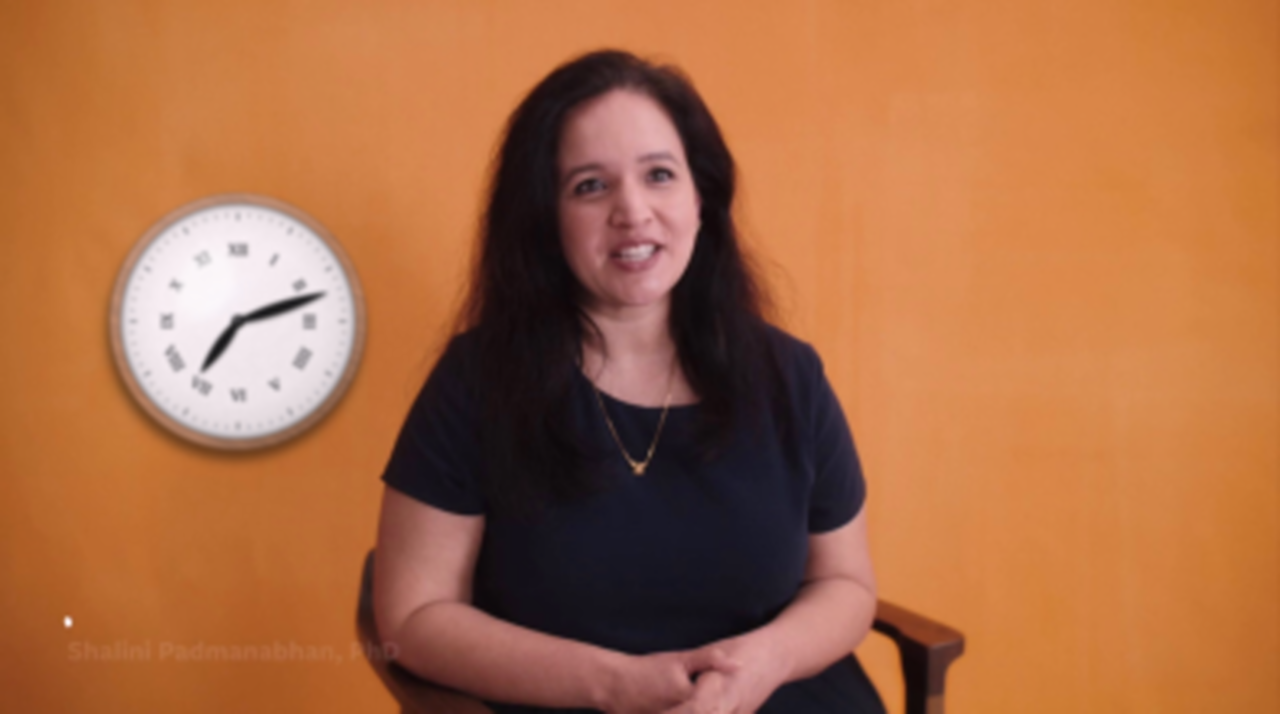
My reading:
7 h 12 min
